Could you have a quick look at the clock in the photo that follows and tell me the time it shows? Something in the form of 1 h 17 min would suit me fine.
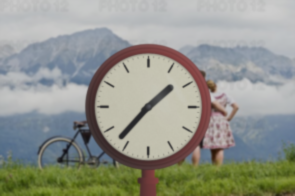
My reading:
1 h 37 min
